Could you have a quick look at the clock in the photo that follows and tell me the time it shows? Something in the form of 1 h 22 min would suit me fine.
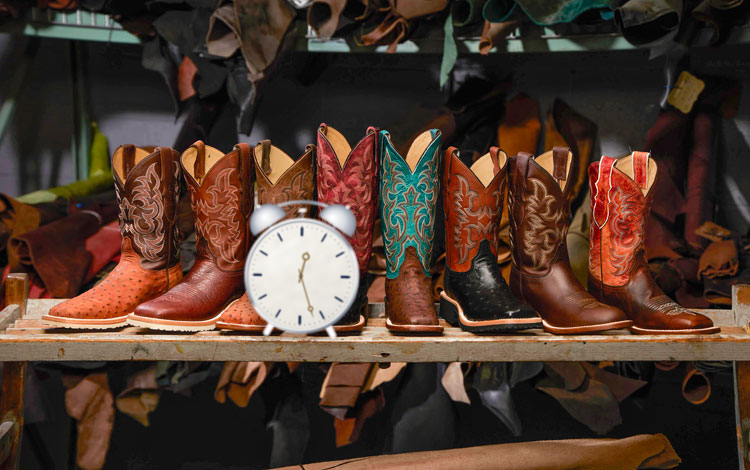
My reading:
12 h 27 min
